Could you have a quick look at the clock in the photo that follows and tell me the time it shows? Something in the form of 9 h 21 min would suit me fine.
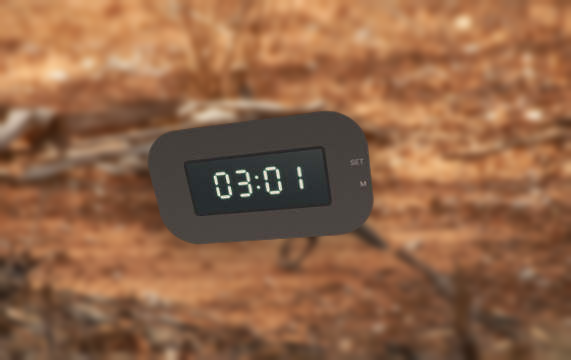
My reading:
3 h 01 min
